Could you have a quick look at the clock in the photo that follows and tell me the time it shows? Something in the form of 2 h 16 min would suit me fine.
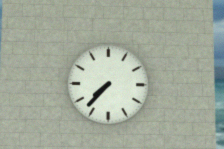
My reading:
7 h 37 min
